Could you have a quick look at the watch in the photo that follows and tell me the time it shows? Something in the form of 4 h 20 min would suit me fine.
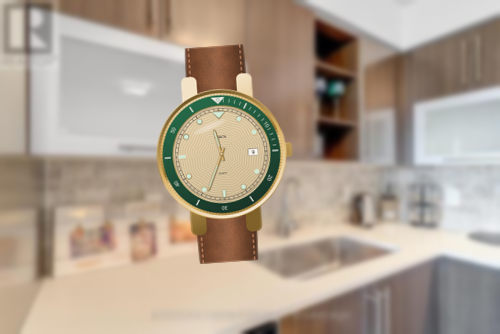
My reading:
11 h 34 min
